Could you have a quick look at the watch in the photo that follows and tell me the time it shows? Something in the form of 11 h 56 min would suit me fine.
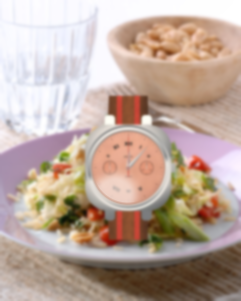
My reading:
12 h 07 min
